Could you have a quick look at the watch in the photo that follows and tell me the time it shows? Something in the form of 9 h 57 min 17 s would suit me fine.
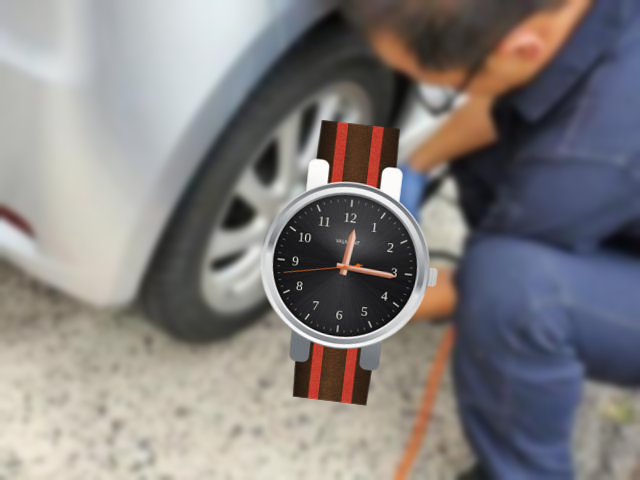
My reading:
12 h 15 min 43 s
